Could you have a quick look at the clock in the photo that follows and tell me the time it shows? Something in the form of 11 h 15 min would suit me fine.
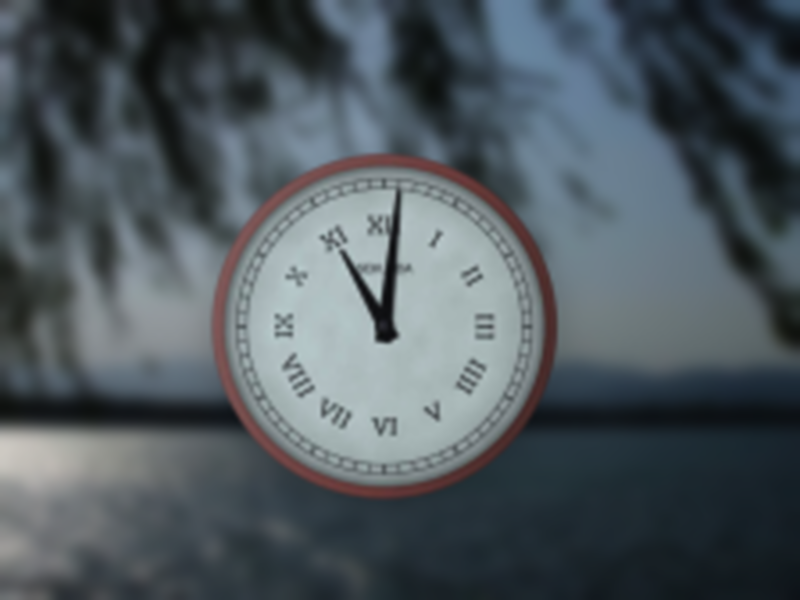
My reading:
11 h 01 min
